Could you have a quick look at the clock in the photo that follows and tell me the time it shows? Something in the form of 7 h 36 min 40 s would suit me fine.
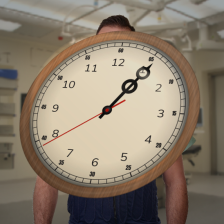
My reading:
1 h 05 min 39 s
